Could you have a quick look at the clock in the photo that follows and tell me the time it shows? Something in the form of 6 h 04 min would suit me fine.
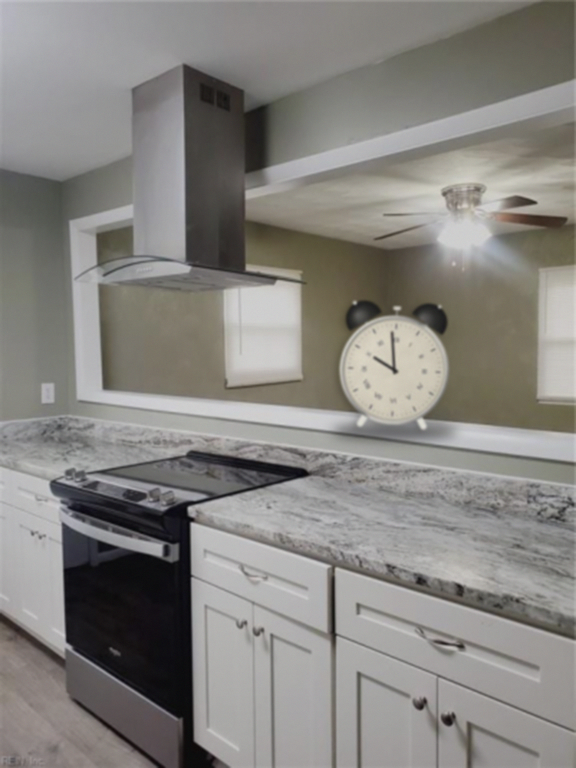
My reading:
9 h 59 min
